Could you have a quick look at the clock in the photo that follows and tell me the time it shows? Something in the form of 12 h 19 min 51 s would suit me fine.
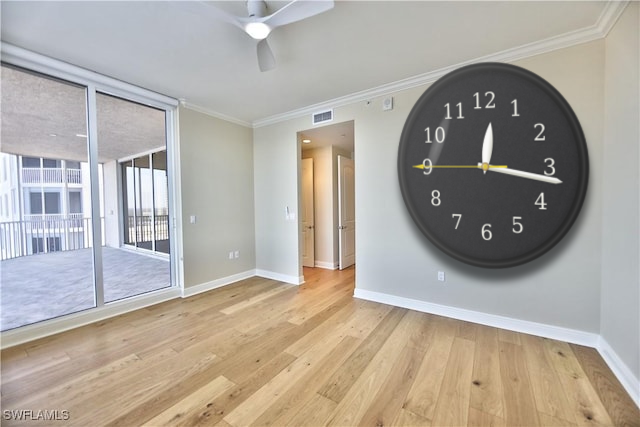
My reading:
12 h 16 min 45 s
